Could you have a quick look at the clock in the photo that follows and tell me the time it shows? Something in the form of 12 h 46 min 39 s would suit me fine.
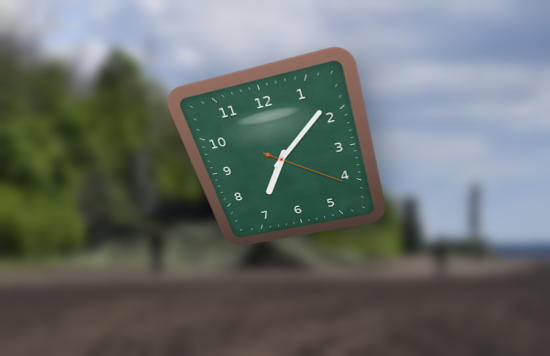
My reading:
7 h 08 min 21 s
